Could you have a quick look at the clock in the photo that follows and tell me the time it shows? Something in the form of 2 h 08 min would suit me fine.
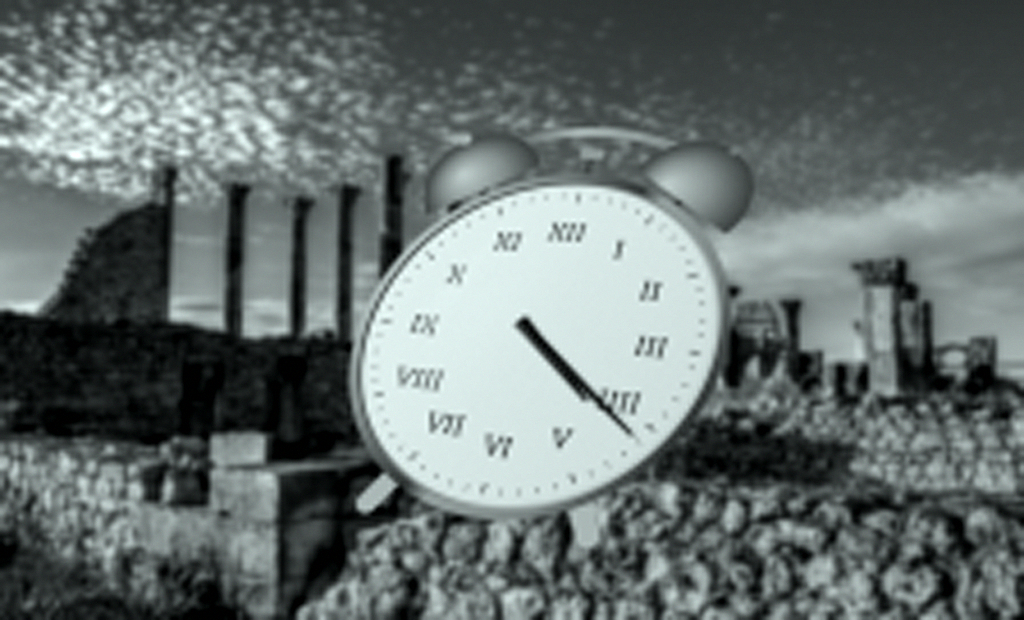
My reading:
4 h 21 min
